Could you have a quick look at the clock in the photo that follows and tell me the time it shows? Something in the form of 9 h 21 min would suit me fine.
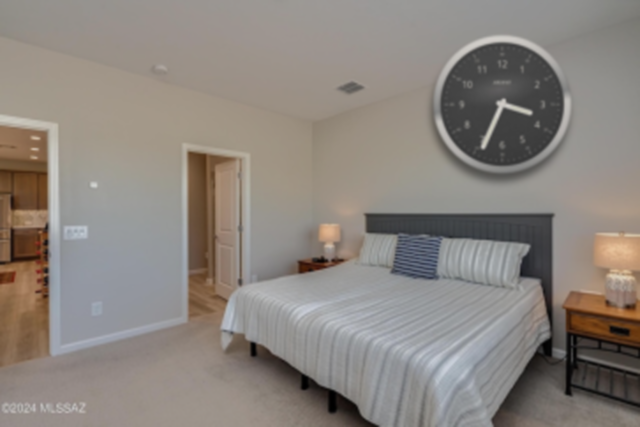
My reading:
3 h 34 min
